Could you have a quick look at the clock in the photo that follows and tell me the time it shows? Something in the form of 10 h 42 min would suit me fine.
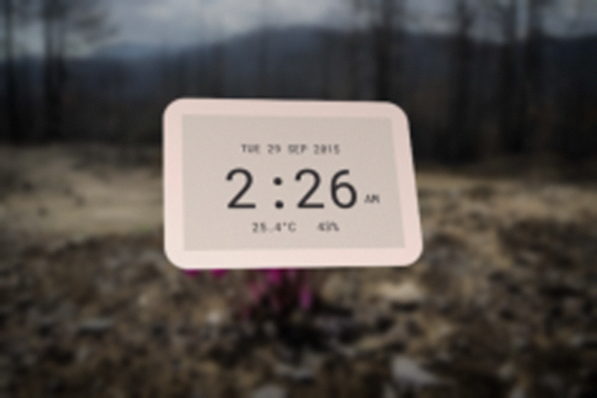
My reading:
2 h 26 min
